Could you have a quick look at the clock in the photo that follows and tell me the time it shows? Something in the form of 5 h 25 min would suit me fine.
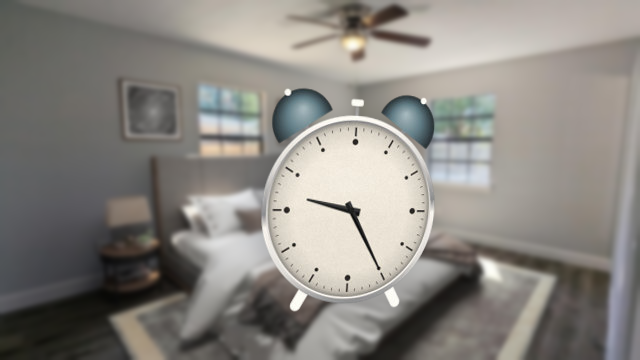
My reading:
9 h 25 min
